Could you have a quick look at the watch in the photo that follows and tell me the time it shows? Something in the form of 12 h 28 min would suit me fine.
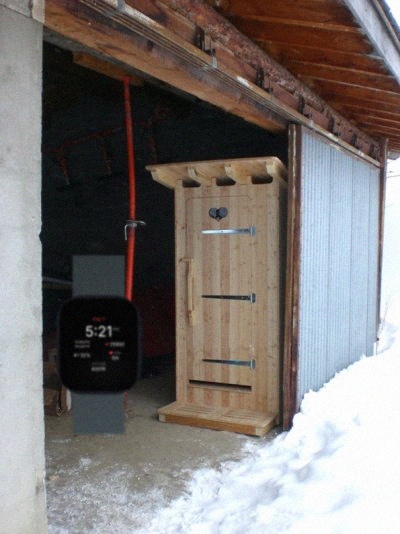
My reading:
5 h 21 min
